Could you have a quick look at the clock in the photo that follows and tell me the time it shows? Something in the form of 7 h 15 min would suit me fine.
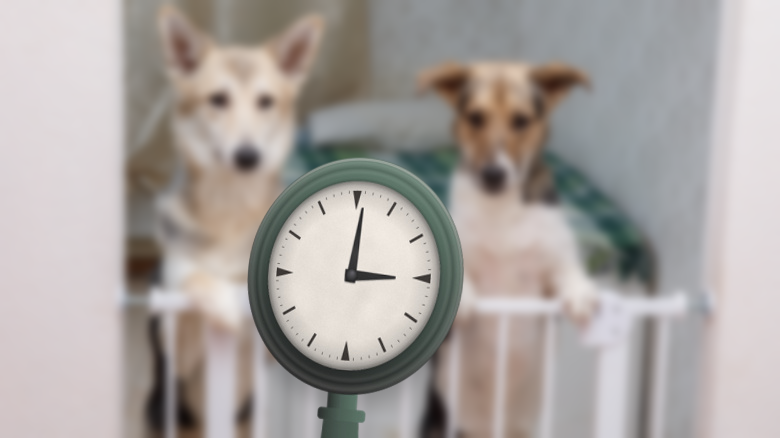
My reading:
3 h 01 min
